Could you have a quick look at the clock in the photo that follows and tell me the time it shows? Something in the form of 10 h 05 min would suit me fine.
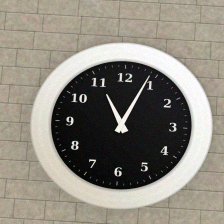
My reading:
11 h 04 min
